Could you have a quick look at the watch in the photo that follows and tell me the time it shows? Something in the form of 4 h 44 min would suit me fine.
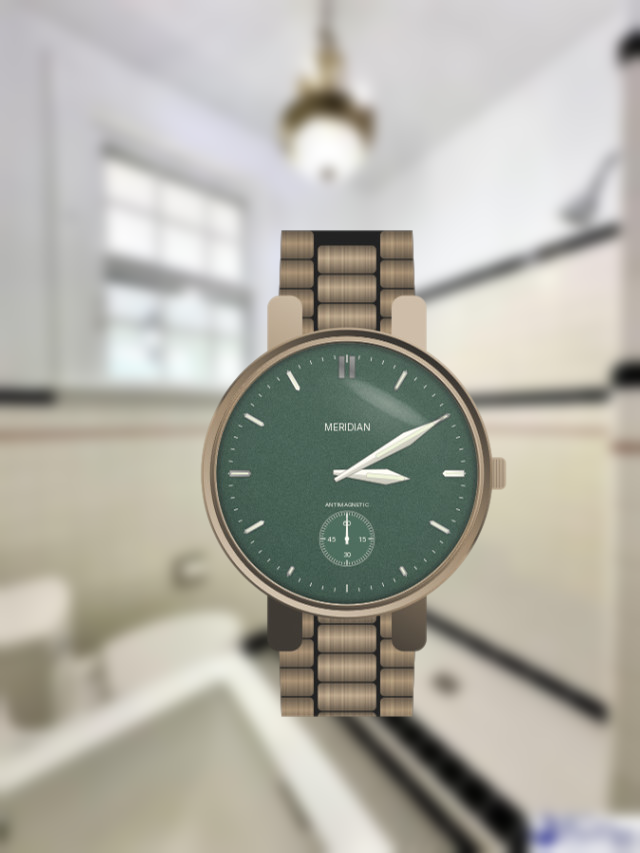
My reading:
3 h 10 min
